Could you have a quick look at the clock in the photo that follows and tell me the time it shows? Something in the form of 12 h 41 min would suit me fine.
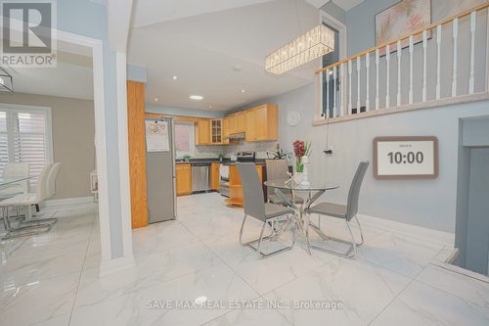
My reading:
10 h 00 min
